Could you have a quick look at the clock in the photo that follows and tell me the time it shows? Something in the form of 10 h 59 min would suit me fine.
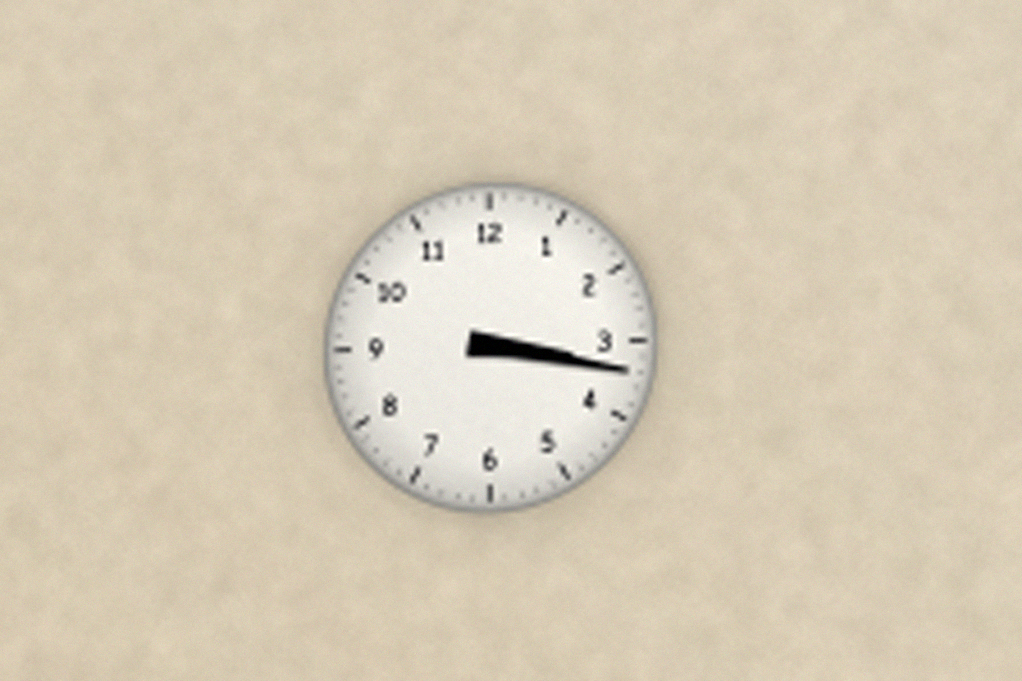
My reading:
3 h 17 min
